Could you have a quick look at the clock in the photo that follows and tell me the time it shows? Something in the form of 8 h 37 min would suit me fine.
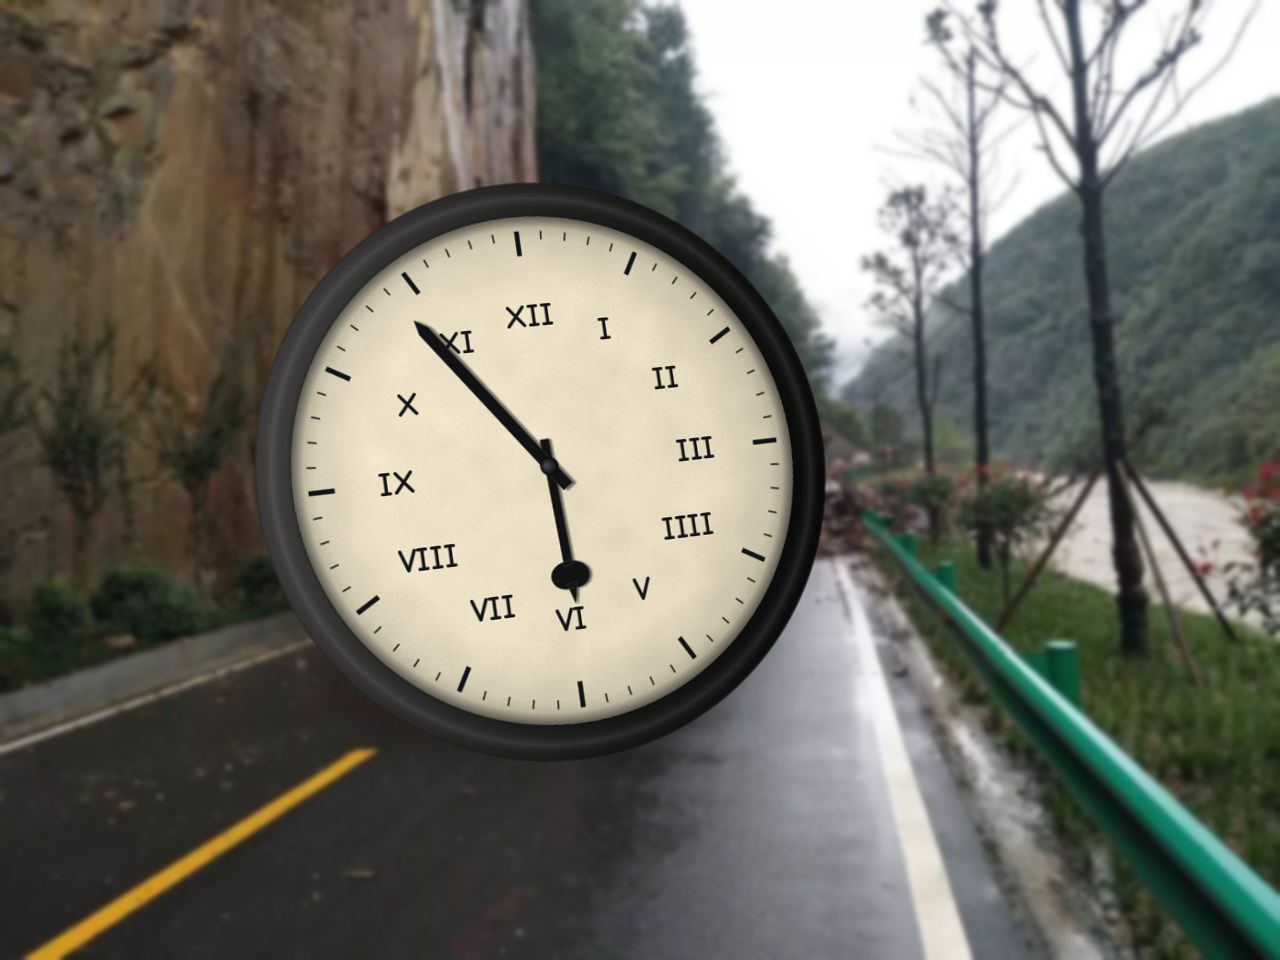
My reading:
5 h 54 min
